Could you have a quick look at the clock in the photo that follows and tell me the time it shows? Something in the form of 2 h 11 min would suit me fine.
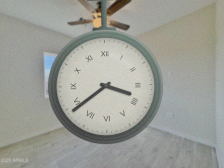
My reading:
3 h 39 min
